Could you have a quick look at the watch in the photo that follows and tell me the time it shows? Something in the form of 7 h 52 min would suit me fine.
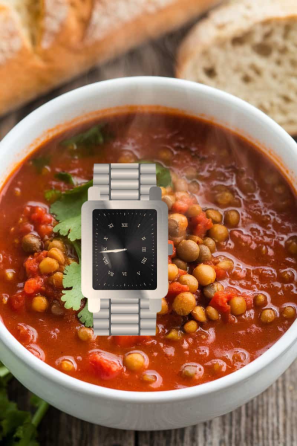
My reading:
8 h 44 min
